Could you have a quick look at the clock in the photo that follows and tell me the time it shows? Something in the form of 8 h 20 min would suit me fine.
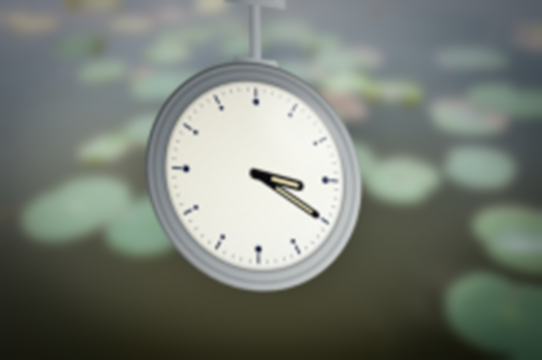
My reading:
3 h 20 min
